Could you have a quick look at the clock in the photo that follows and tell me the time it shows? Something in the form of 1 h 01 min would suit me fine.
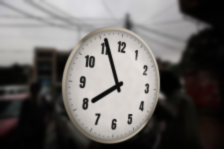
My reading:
7 h 56 min
